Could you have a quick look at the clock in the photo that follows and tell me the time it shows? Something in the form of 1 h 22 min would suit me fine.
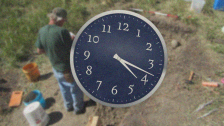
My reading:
4 h 18 min
